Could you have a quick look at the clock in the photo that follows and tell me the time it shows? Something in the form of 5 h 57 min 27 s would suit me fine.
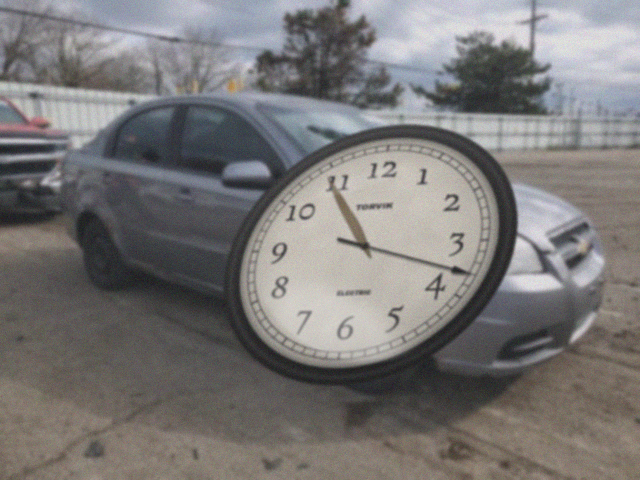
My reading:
10 h 54 min 18 s
